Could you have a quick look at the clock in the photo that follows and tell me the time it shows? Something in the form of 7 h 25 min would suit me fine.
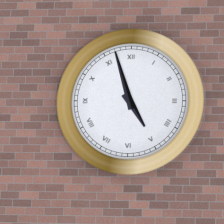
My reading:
4 h 57 min
